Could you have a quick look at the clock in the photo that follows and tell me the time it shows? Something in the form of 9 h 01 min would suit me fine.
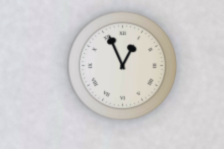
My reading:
12 h 56 min
